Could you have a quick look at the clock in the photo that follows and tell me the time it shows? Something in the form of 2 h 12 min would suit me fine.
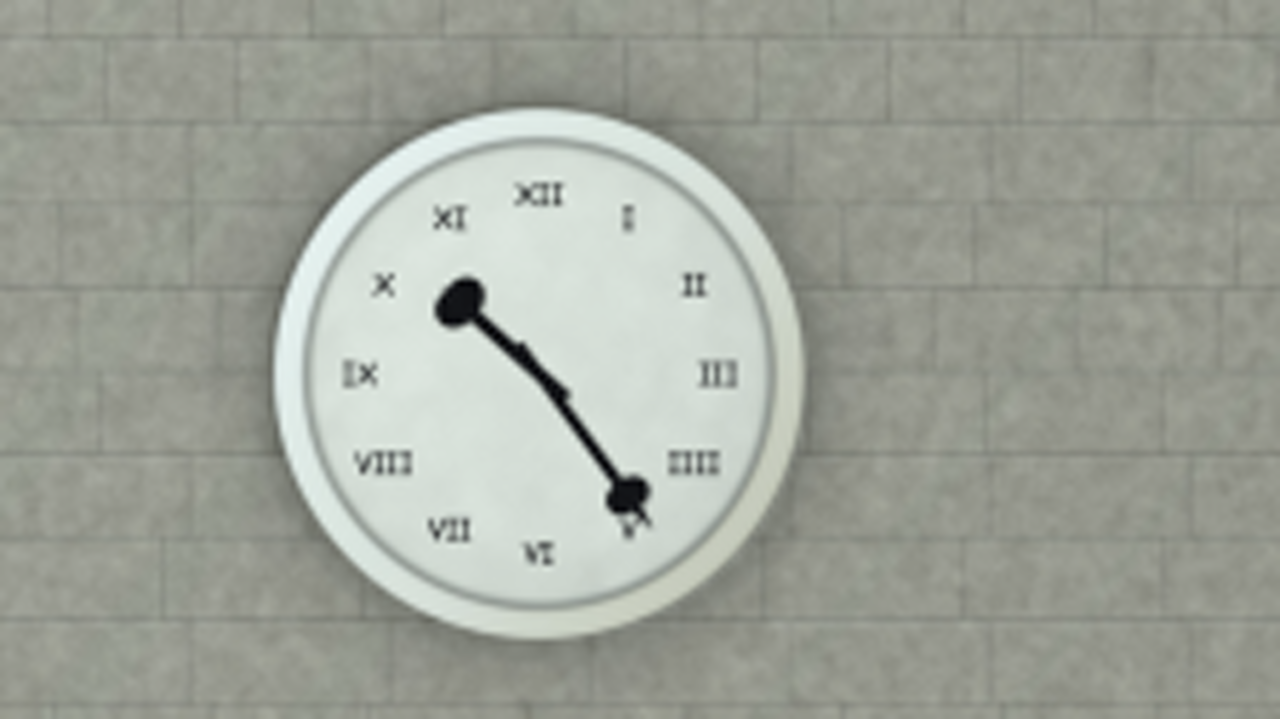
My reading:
10 h 24 min
